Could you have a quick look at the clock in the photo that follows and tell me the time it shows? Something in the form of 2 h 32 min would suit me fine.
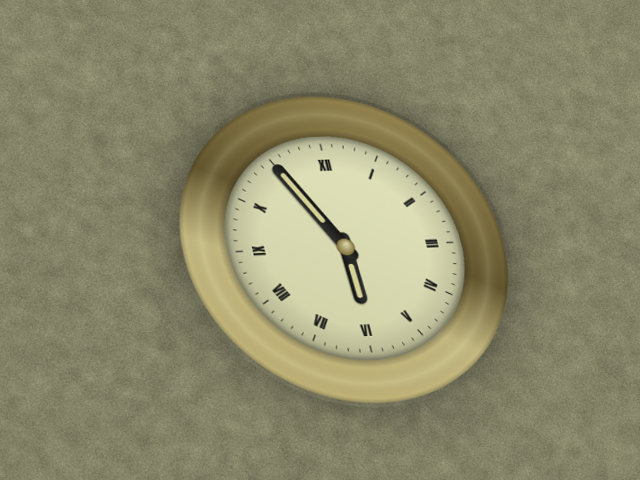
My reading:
5 h 55 min
